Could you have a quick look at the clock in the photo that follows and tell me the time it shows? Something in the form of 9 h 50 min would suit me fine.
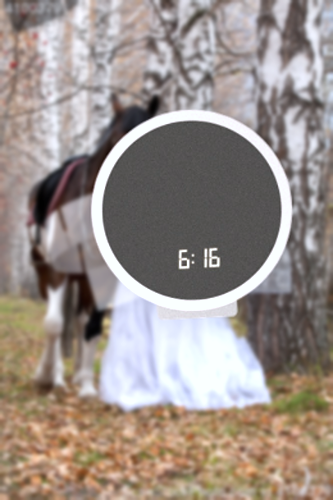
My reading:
6 h 16 min
